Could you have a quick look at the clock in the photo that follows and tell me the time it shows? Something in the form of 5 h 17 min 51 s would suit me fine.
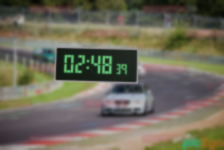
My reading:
2 h 48 min 39 s
